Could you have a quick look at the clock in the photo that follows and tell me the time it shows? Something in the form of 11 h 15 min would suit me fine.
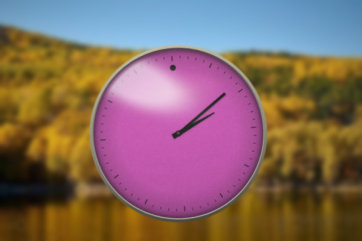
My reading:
2 h 09 min
